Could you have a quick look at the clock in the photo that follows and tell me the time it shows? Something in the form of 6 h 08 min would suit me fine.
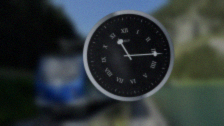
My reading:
11 h 16 min
